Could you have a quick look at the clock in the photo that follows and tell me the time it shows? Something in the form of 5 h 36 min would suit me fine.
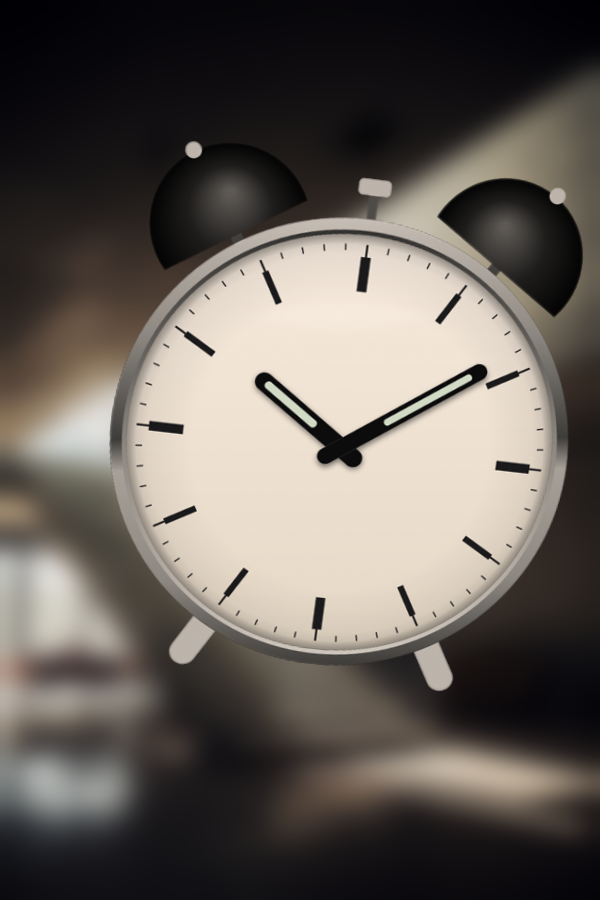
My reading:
10 h 09 min
